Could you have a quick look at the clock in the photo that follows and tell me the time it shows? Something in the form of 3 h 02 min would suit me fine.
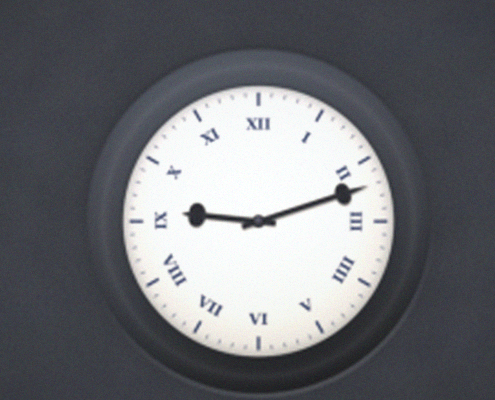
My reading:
9 h 12 min
